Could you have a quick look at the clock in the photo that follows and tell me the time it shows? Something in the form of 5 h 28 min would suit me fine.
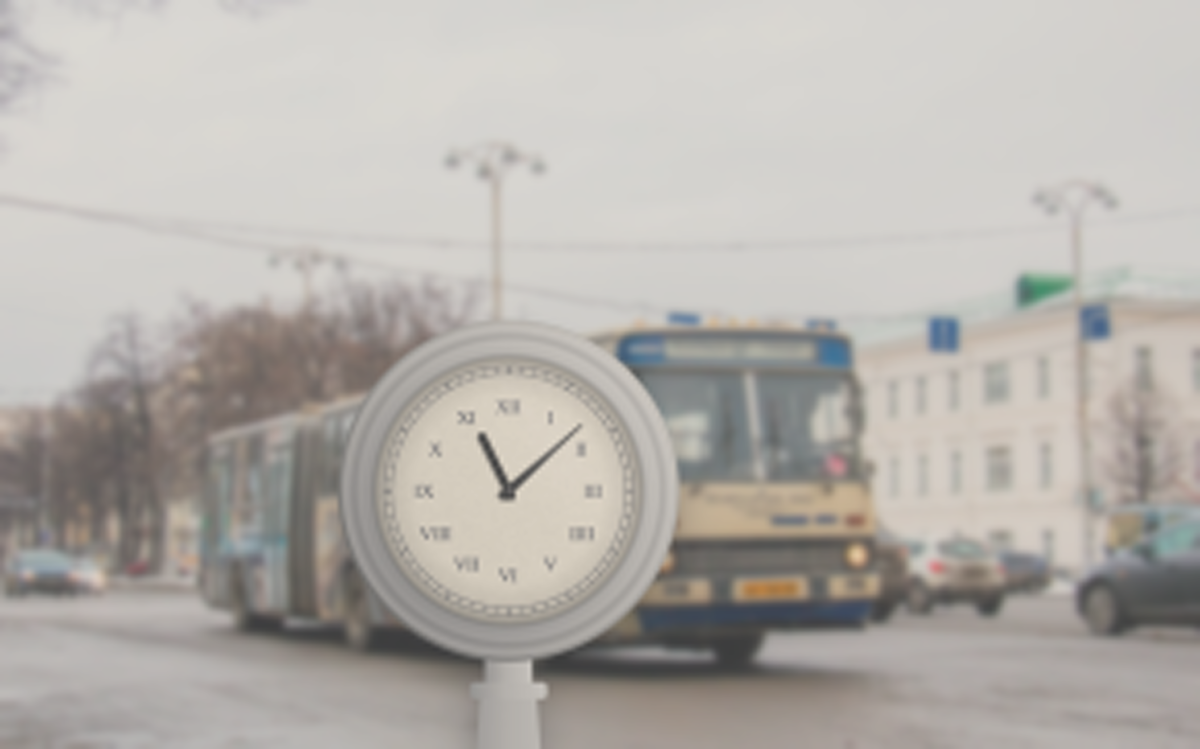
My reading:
11 h 08 min
